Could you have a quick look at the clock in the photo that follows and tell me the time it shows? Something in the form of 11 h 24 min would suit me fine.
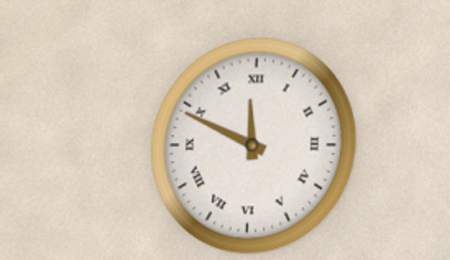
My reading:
11 h 49 min
